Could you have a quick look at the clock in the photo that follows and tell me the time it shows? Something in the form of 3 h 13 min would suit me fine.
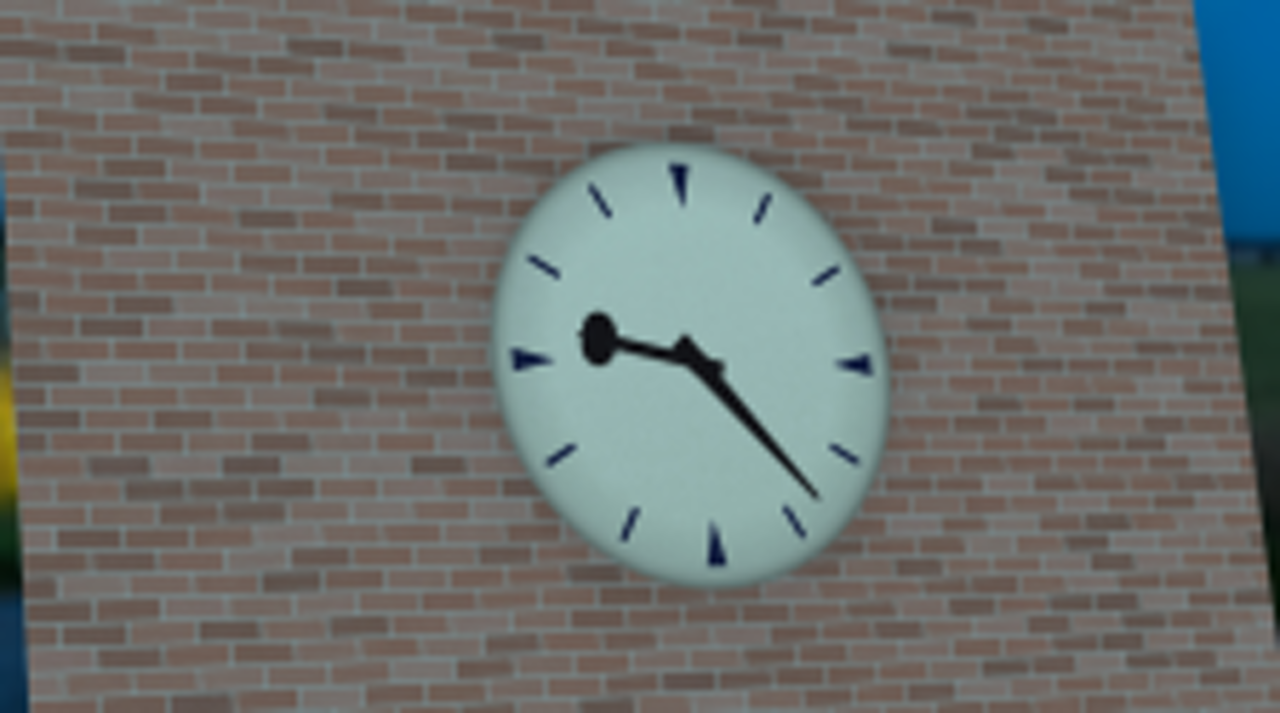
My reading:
9 h 23 min
